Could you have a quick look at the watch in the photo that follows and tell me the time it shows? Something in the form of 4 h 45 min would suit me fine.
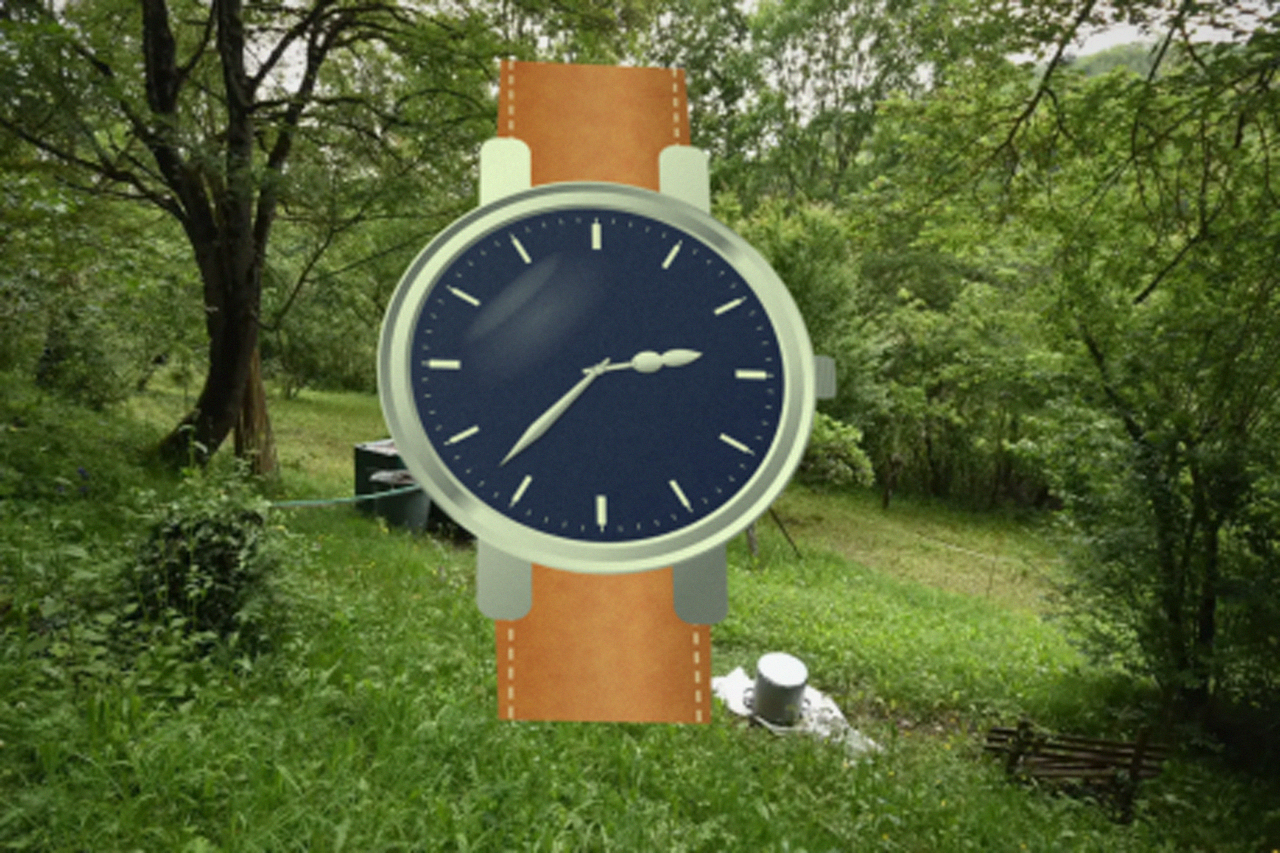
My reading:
2 h 37 min
